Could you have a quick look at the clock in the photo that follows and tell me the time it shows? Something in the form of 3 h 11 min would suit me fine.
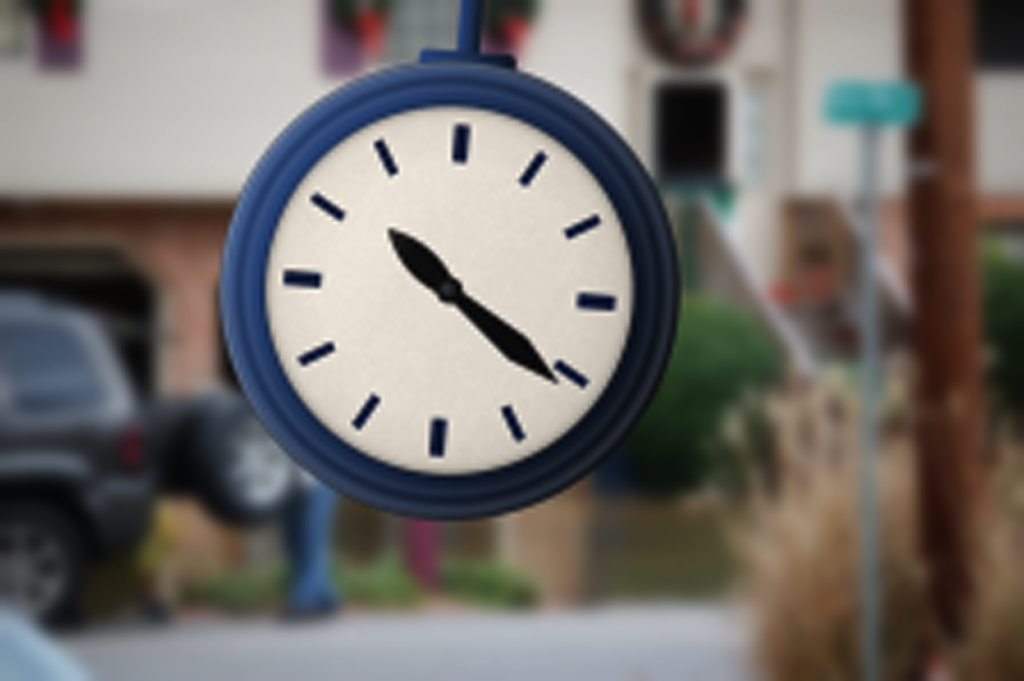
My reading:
10 h 21 min
